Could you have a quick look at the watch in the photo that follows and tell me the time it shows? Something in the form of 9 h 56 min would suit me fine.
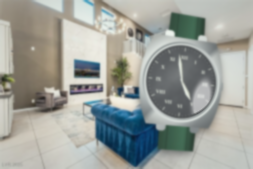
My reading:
4 h 58 min
